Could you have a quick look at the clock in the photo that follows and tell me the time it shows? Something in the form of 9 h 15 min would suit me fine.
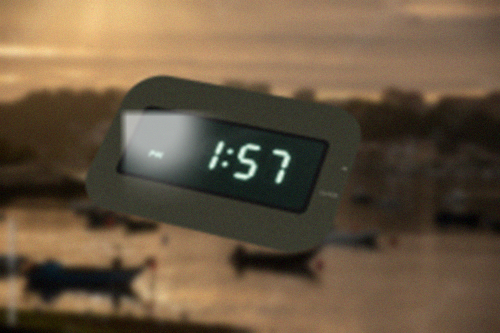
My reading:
1 h 57 min
